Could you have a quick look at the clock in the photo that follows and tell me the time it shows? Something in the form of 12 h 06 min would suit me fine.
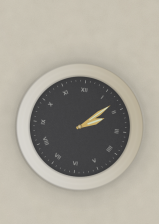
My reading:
2 h 08 min
